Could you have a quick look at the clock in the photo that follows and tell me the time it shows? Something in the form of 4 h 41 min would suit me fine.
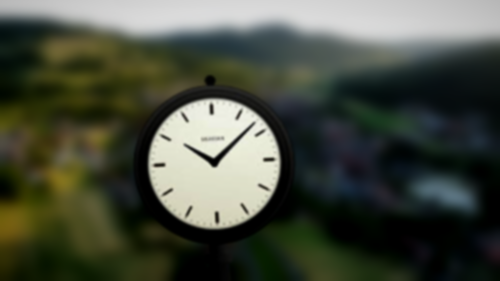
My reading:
10 h 08 min
